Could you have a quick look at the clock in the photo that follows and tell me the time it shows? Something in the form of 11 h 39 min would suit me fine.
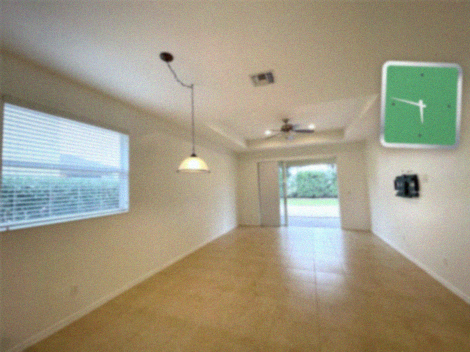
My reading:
5 h 47 min
